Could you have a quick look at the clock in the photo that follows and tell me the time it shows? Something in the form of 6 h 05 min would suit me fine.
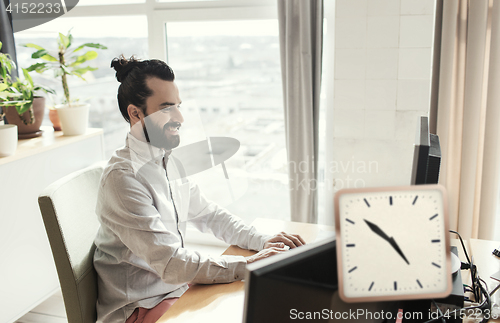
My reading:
4 h 52 min
